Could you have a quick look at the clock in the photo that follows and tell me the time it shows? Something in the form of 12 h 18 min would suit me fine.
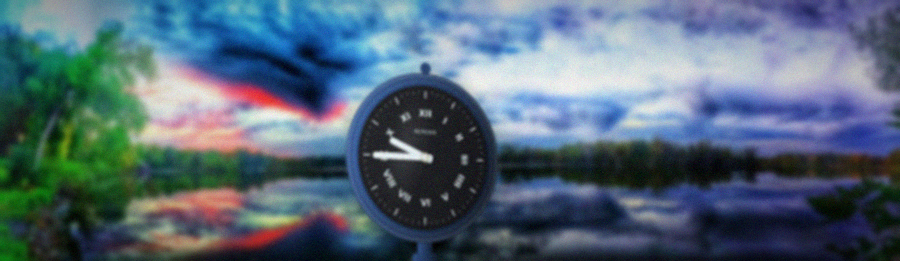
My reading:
9 h 45 min
